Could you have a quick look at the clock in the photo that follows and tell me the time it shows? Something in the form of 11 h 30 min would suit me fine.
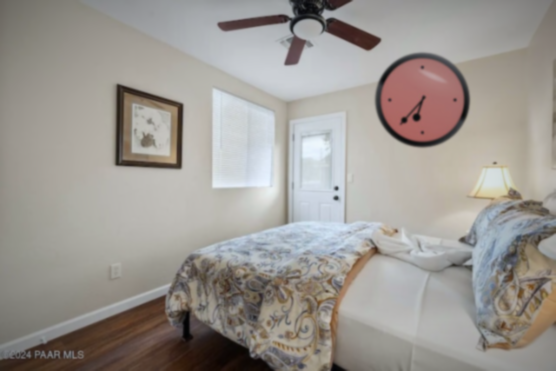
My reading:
6 h 37 min
